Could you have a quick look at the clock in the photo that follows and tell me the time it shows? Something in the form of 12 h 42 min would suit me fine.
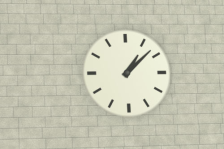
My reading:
1 h 08 min
